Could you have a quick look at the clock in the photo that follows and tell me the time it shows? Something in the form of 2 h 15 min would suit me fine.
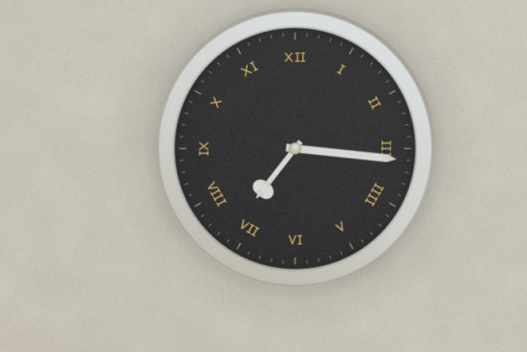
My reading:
7 h 16 min
